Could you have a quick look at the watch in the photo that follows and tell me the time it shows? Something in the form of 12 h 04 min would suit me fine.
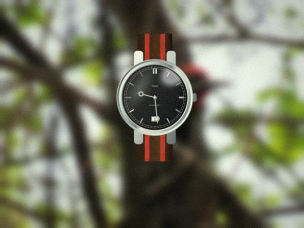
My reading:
9 h 29 min
